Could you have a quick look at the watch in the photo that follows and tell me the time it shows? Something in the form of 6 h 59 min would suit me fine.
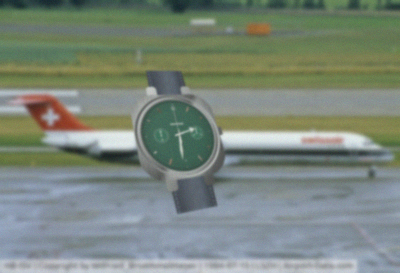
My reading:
2 h 31 min
